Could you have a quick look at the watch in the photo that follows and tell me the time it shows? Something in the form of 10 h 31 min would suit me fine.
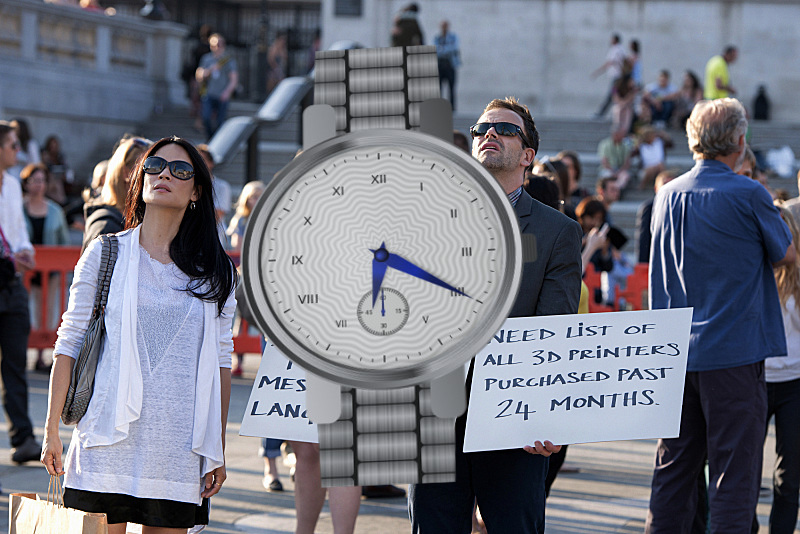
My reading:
6 h 20 min
